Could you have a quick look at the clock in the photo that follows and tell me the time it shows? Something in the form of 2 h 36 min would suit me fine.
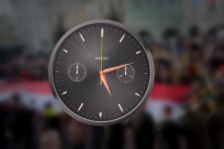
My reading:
5 h 12 min
